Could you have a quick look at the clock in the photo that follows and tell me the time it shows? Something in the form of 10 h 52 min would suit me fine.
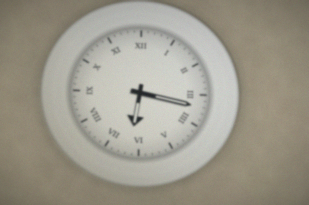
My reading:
6 h 17 min
